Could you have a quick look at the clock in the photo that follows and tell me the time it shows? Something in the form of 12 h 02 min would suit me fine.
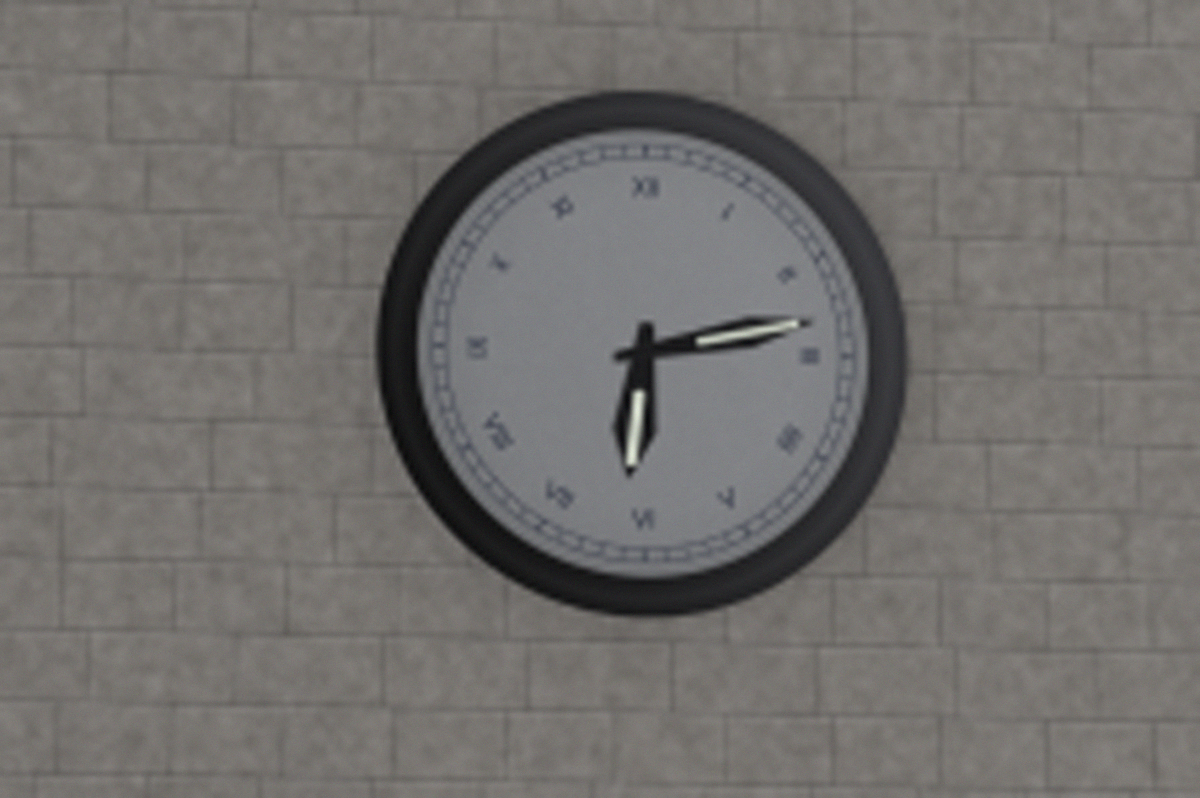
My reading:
6 h 13 min
